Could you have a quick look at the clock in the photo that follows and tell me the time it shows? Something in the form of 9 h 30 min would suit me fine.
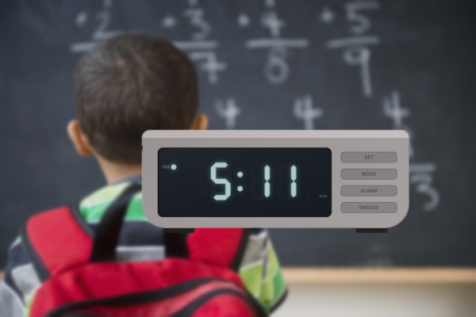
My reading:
5 h 11 min
